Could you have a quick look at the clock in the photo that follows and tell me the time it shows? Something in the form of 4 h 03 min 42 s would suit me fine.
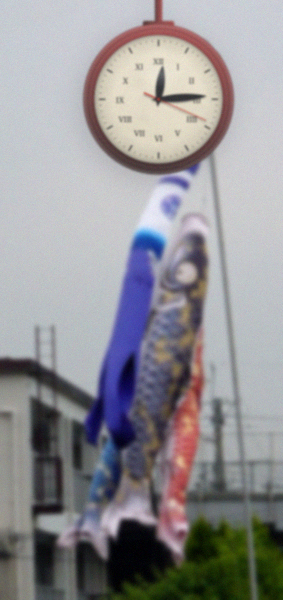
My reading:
12 h 14 min 19 s
